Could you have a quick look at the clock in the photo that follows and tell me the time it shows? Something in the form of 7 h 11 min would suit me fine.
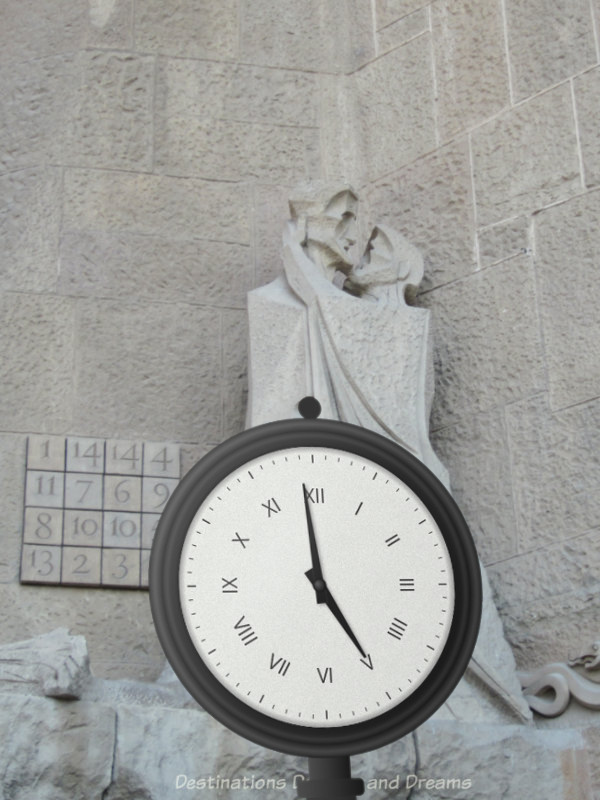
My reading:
4 h 59 min
